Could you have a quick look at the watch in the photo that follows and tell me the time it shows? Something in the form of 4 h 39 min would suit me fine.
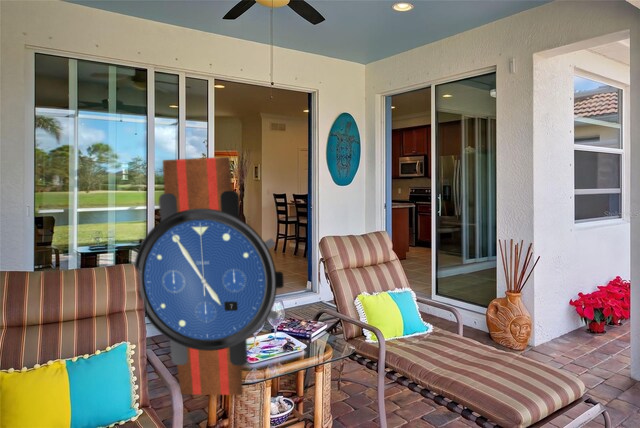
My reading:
4 h 55 min
